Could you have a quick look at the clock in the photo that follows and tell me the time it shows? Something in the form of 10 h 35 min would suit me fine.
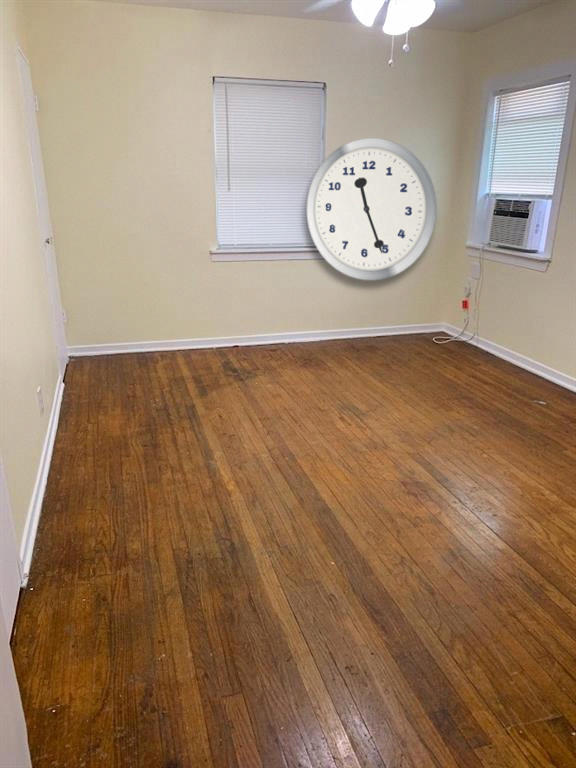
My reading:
11 h 26 min
